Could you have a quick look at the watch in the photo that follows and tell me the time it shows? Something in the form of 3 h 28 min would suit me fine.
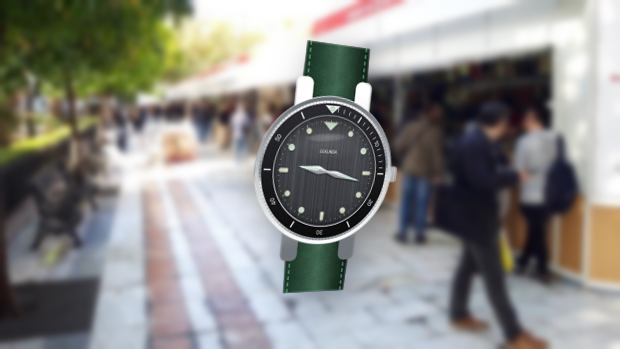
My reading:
9 h 17 min
